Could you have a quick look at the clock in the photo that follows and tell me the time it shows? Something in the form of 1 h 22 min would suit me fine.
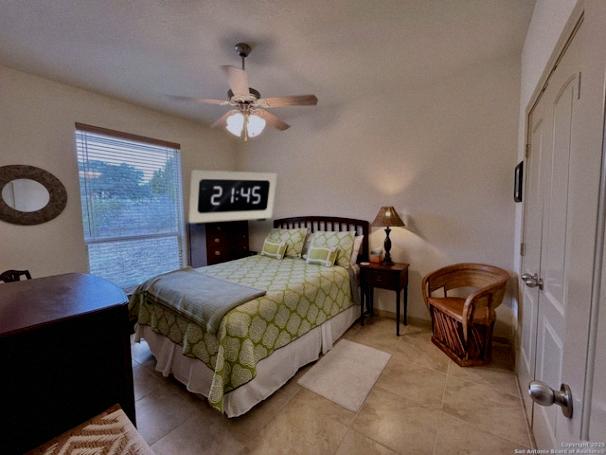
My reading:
21 h 45 min
